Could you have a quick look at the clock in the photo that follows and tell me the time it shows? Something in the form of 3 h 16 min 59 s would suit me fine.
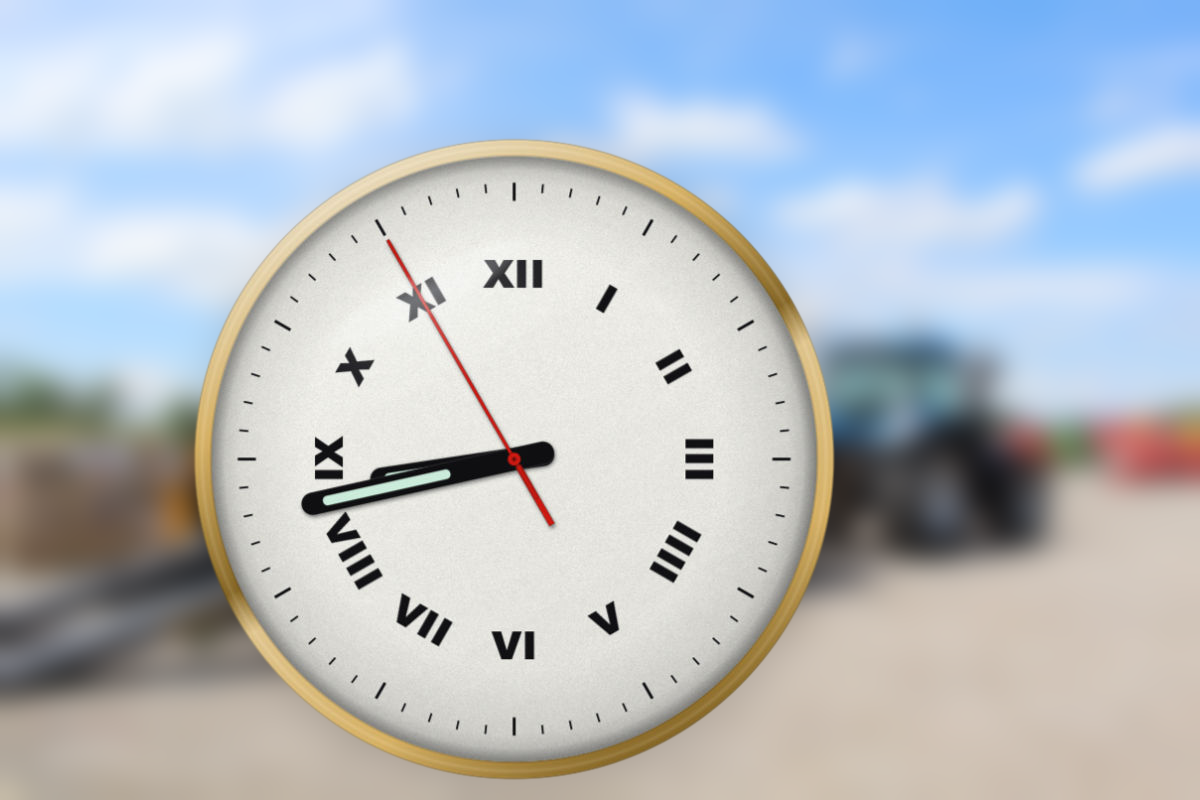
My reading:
8 h 42 min 55 s
